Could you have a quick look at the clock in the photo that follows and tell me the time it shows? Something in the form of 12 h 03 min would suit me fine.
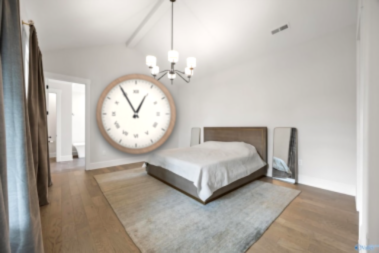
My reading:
12 h 55 min
